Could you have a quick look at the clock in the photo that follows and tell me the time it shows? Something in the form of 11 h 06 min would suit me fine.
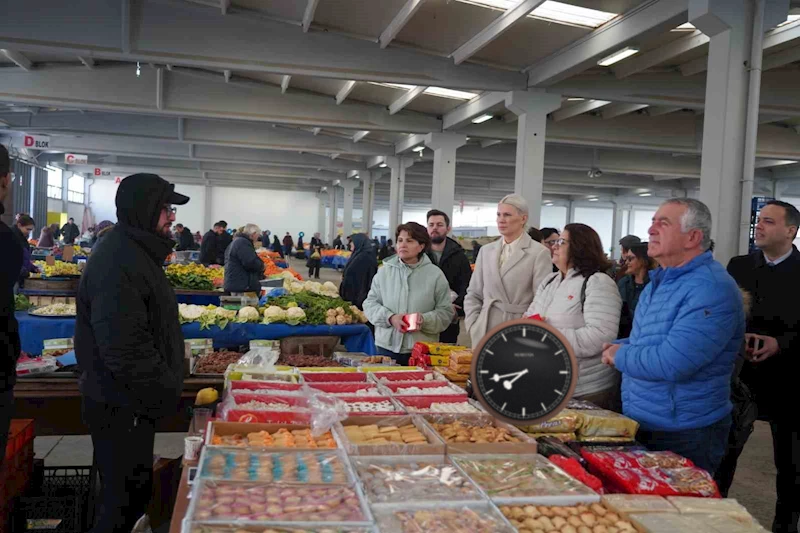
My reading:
7 h 43 min
